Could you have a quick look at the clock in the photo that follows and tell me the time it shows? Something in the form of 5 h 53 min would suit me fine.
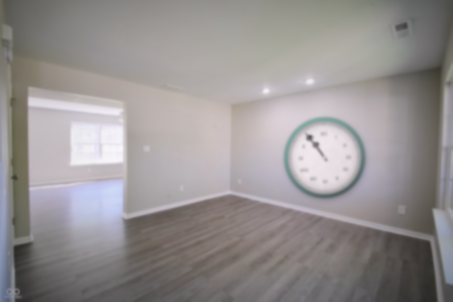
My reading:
10 h 54 min
